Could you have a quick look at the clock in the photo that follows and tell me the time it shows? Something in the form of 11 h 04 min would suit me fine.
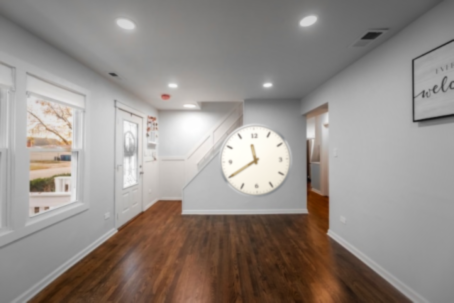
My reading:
11 h 40 min
